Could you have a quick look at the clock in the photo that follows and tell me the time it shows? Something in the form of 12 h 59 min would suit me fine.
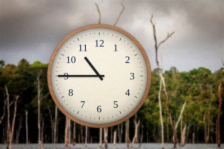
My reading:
10 h 45 min
